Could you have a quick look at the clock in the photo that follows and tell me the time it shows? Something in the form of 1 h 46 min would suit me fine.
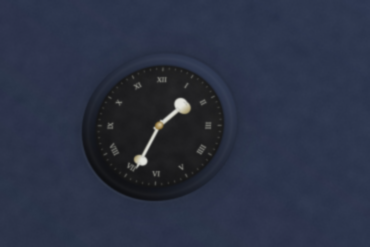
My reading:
1 h 34 min
